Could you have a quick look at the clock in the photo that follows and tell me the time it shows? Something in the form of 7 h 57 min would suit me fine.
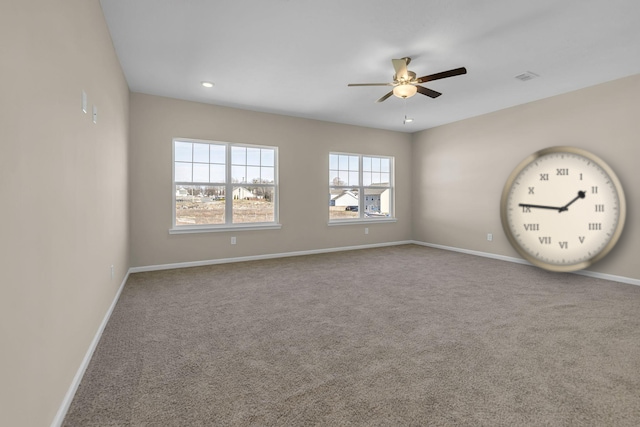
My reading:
1 h 46 min
